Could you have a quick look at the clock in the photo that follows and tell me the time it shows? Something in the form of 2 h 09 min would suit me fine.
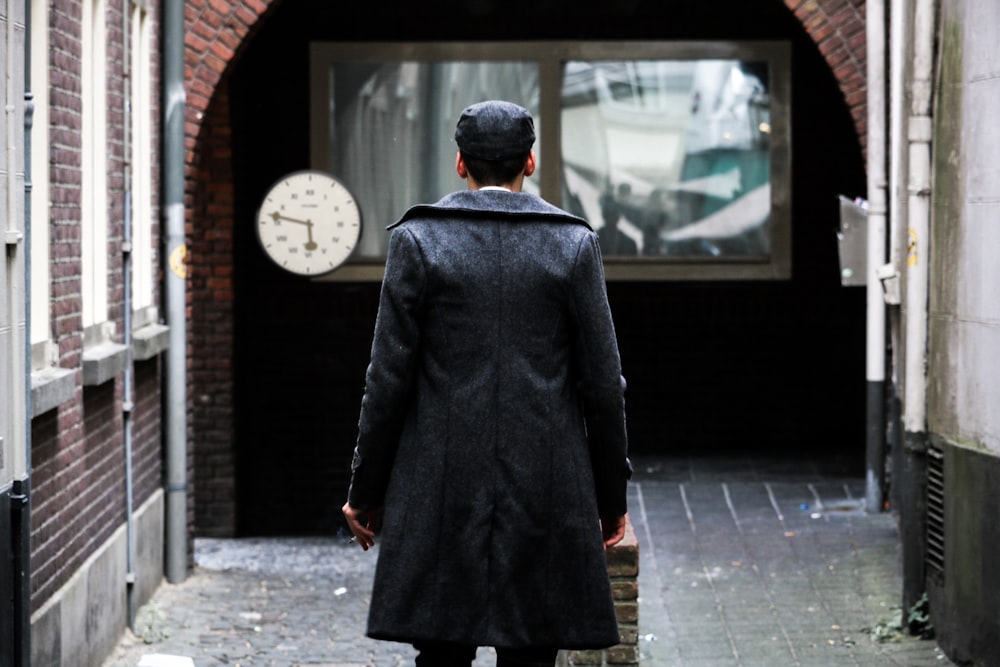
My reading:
5 h 47 min
